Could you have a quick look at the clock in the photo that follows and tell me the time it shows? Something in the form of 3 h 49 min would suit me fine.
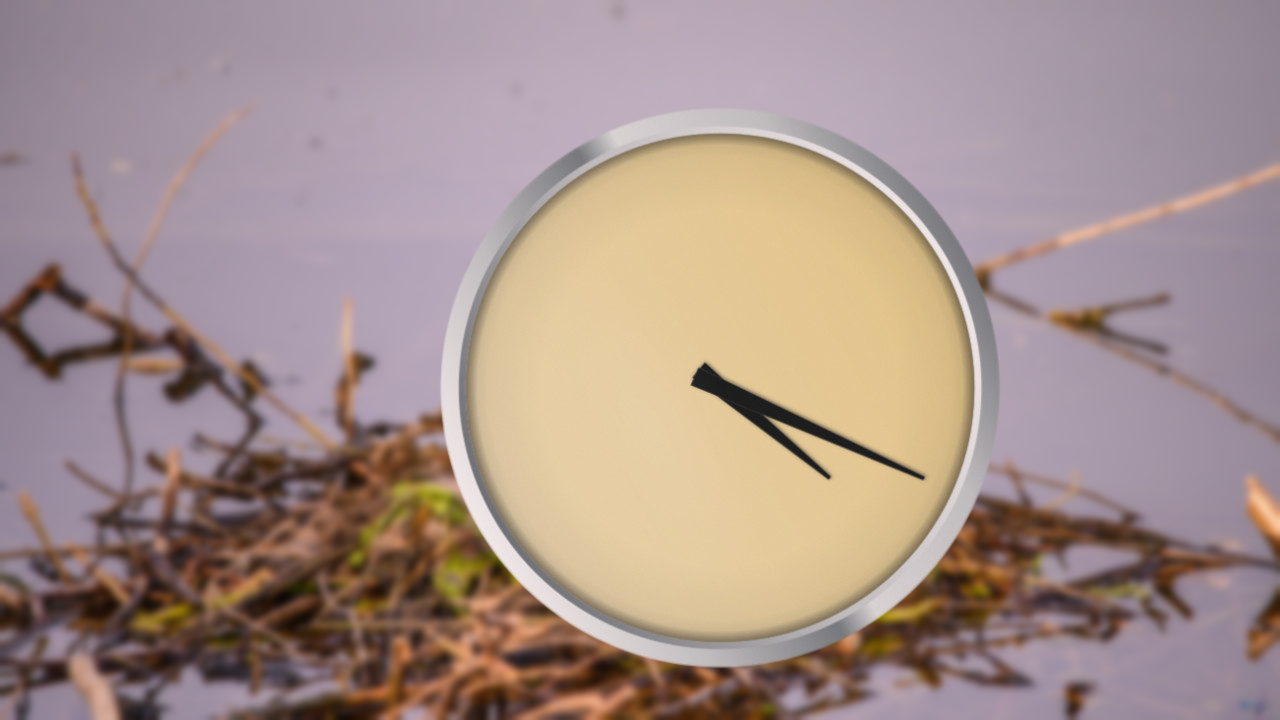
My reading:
4 h 19 min
